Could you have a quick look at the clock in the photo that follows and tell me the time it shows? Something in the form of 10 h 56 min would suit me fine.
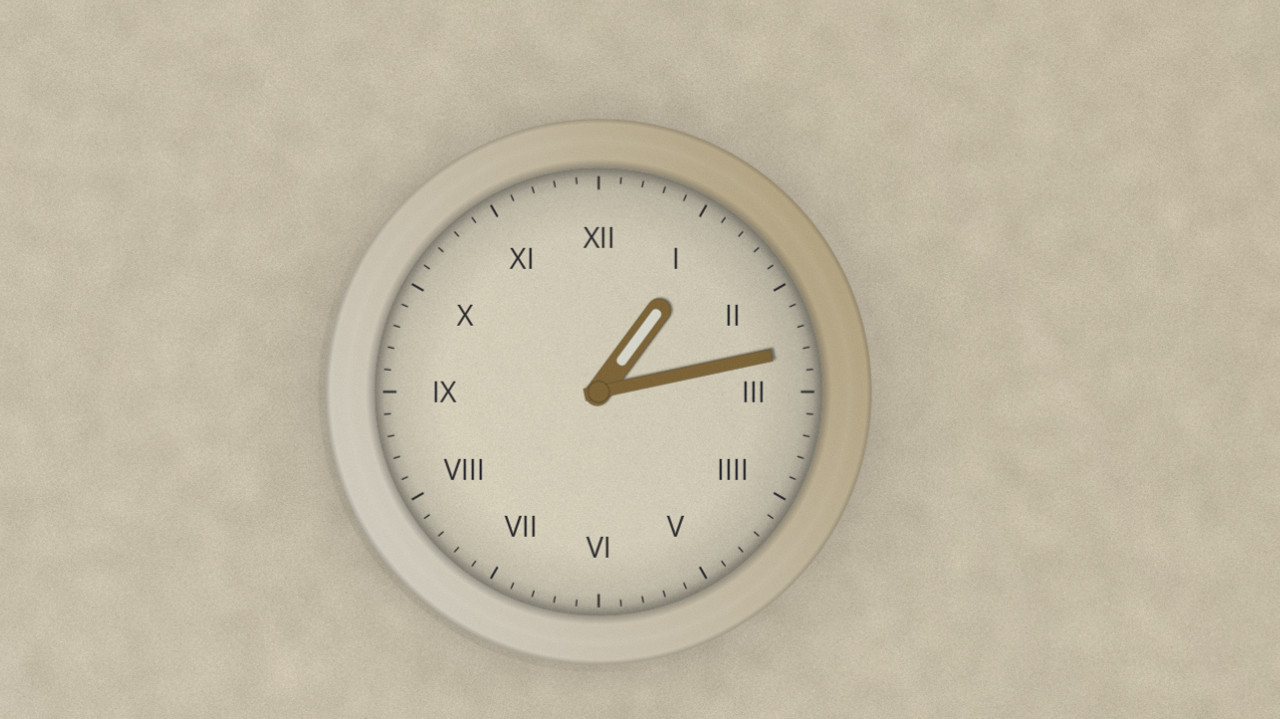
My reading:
1 h 13 min
